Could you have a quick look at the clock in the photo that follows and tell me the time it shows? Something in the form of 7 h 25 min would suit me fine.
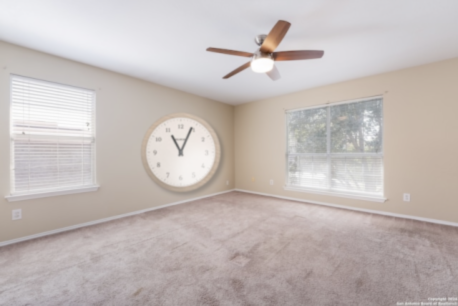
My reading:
11 h 04 min
